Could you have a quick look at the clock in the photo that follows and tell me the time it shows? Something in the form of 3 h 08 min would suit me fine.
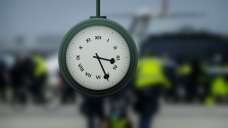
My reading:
3 h 26 min
